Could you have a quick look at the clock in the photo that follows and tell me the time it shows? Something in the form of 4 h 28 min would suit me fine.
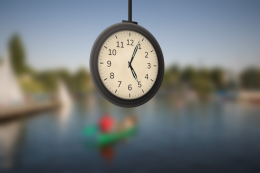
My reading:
5 h 04 min
